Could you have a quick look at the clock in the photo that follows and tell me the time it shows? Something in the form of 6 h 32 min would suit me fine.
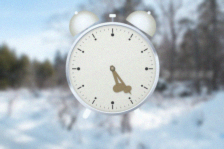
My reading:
5 h 24 min
